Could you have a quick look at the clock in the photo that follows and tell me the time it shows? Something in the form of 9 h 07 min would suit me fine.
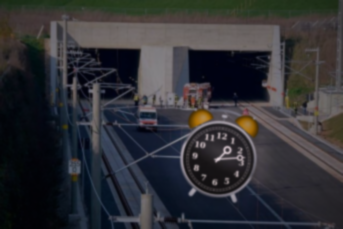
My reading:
1 h 13 min
